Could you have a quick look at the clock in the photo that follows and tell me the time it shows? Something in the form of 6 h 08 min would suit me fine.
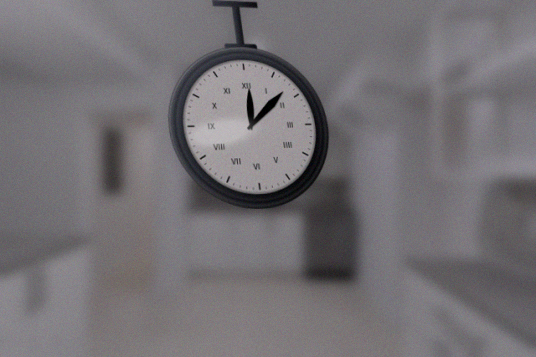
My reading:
12 h 08 min
